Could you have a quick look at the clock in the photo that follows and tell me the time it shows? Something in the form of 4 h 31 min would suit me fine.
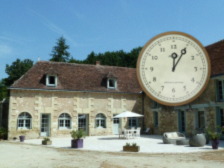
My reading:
12 h 05 min
